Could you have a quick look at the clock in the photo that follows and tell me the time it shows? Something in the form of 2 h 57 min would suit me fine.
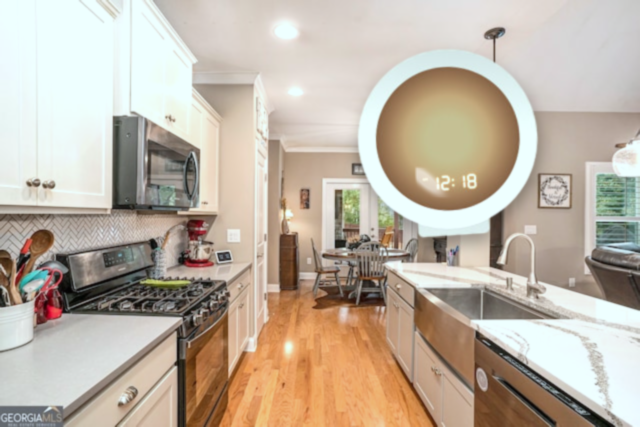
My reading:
12 h 18 min
